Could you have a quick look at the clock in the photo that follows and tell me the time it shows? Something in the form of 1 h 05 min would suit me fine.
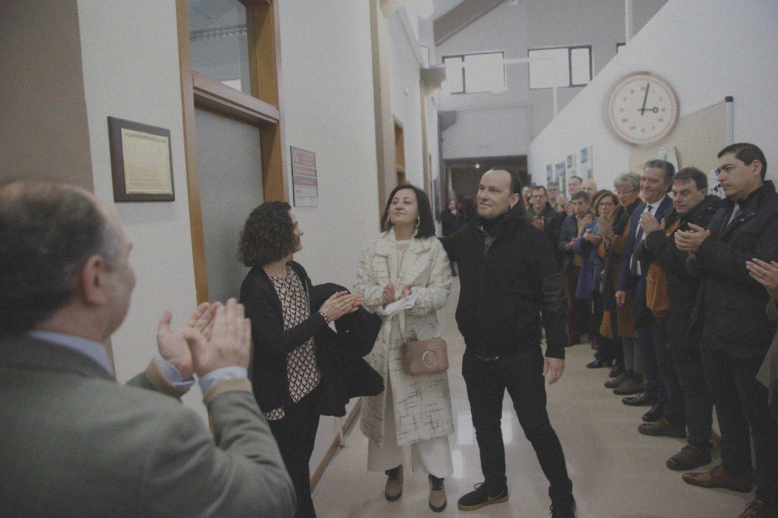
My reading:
3 h 02 min
